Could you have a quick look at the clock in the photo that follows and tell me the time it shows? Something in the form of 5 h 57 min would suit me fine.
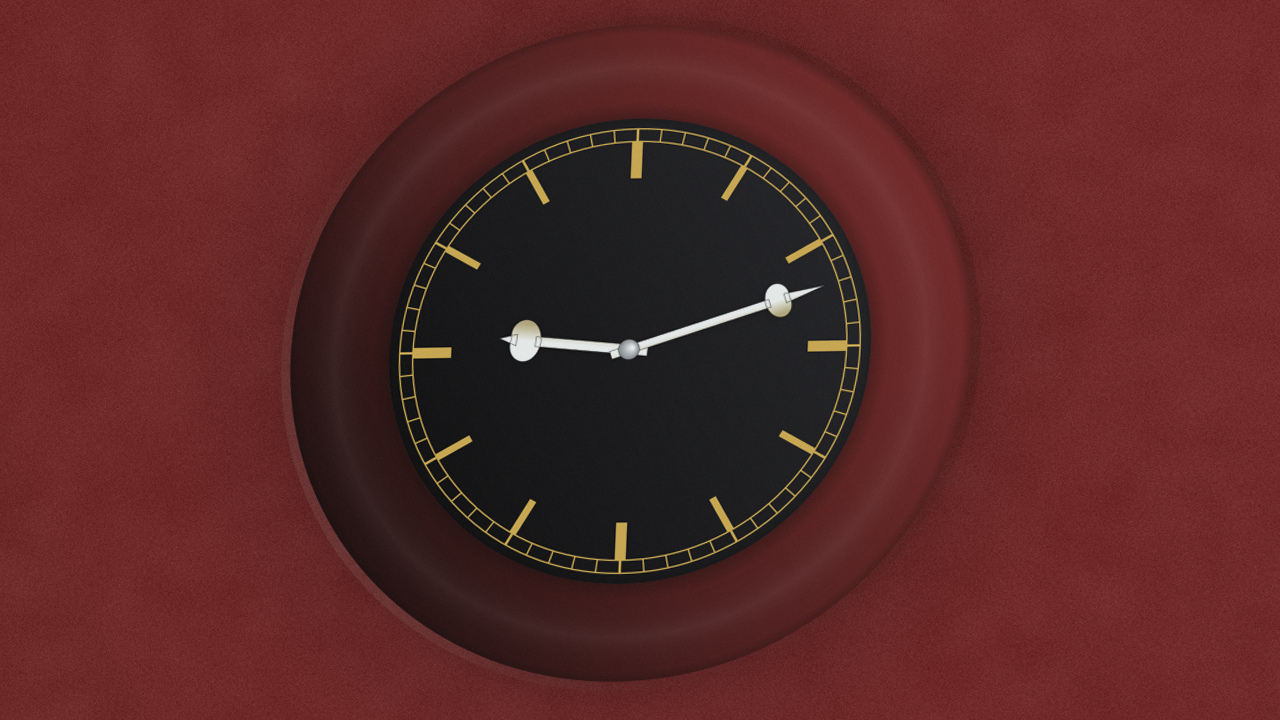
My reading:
9 h 12 min
